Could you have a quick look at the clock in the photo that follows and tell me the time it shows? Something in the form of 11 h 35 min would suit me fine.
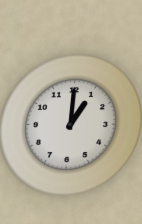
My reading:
1 h 00 min
